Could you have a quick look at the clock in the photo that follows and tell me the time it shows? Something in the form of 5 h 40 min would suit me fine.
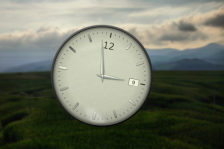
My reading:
2 h 58 min
